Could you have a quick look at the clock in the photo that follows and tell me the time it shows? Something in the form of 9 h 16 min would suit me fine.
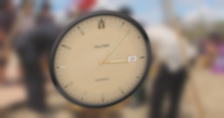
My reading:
3 h 07 min
